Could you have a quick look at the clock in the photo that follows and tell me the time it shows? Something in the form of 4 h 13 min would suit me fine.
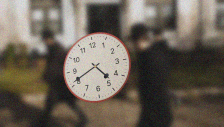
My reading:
4 h 41 min
